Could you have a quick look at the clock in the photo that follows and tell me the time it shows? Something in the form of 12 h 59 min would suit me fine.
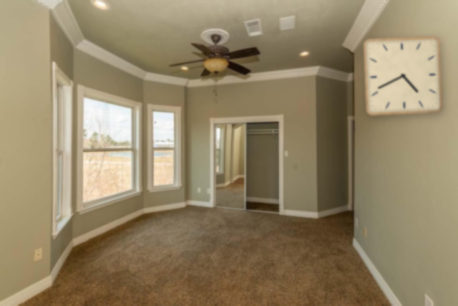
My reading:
4 h 41 min
